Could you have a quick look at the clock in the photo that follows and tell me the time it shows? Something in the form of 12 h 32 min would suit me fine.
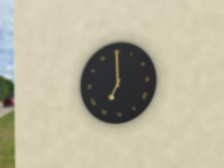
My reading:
7 h 00 min
